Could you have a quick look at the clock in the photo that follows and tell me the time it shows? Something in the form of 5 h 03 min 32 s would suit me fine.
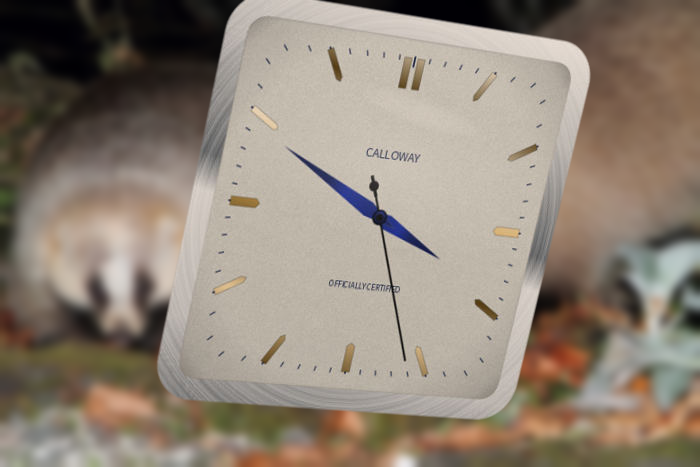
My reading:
3 h 49 min 26 s
